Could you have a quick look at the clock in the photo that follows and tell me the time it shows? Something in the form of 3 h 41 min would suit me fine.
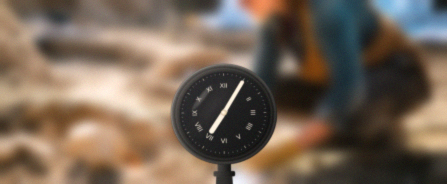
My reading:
7 h 05 min
